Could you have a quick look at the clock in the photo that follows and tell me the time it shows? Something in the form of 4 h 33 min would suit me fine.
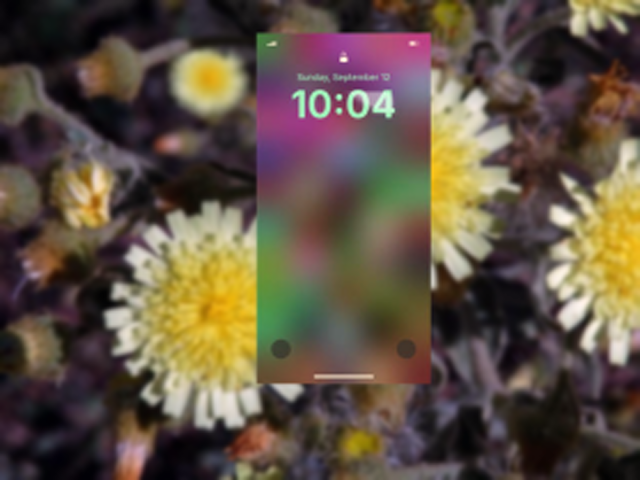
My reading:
10 h 04 min
